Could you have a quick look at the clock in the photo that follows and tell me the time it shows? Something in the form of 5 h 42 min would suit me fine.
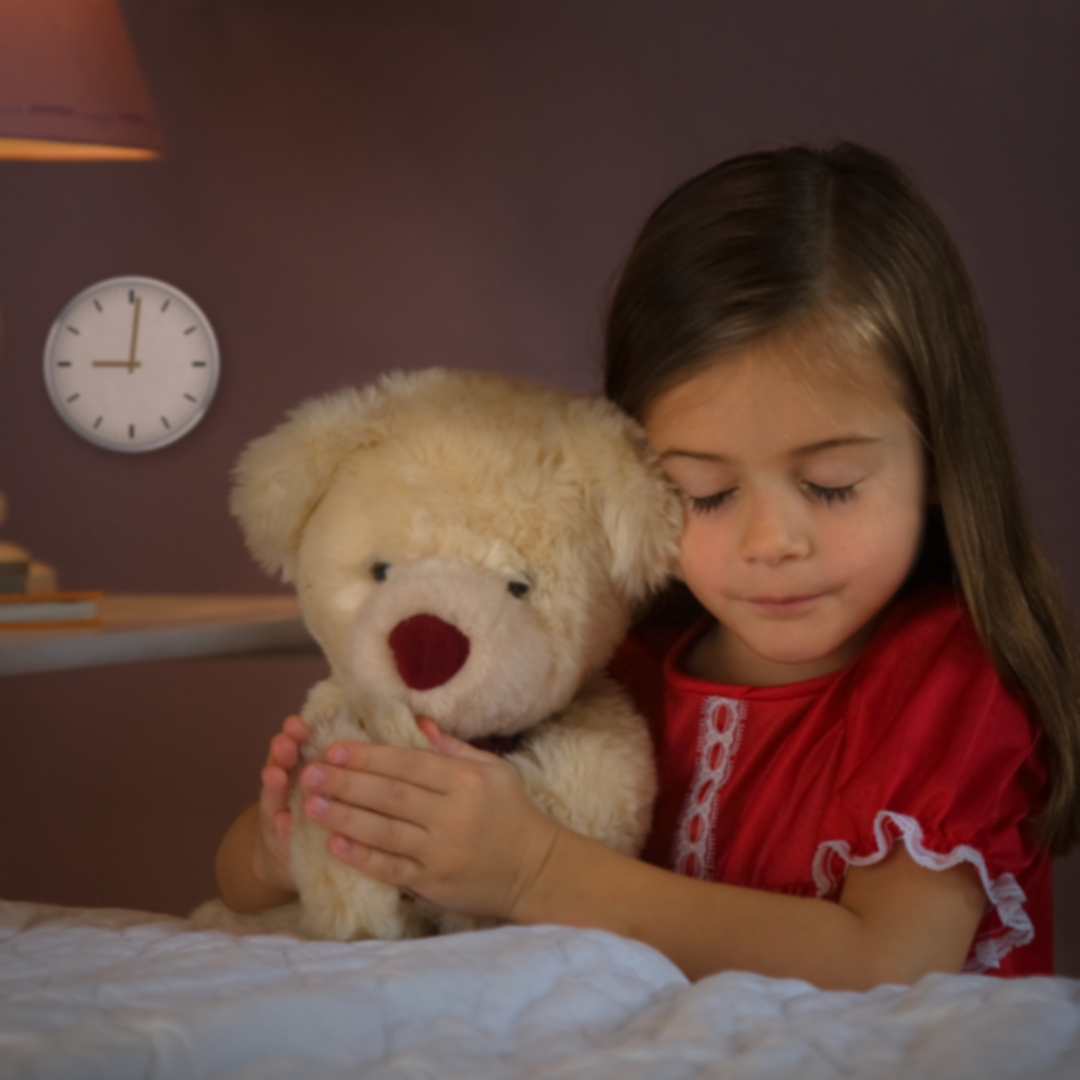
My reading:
9 h 01 min
